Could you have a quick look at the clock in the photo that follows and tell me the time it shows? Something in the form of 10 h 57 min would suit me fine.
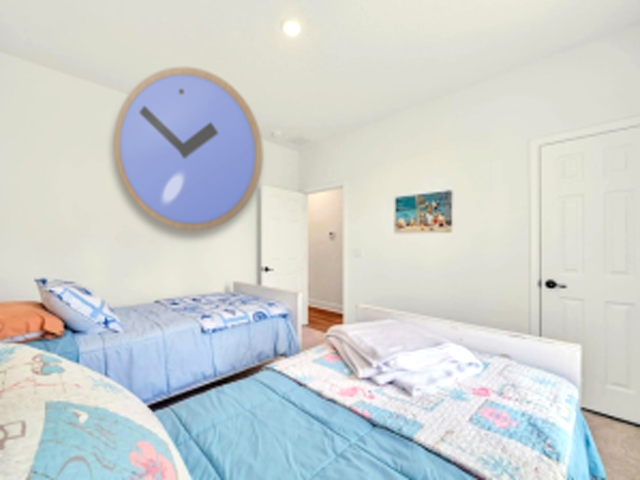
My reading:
1 h 52 min
